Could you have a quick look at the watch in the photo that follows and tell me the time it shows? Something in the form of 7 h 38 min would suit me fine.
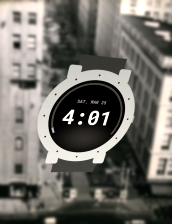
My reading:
4 h 01 min
